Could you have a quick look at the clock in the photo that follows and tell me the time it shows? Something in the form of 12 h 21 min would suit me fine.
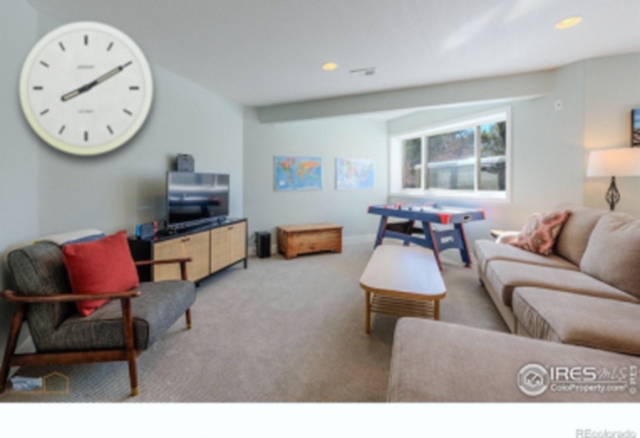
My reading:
8 h 10 min
